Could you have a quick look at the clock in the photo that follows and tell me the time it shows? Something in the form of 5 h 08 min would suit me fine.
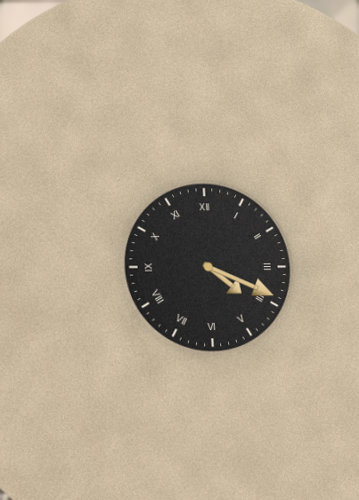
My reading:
4 h 19 min
